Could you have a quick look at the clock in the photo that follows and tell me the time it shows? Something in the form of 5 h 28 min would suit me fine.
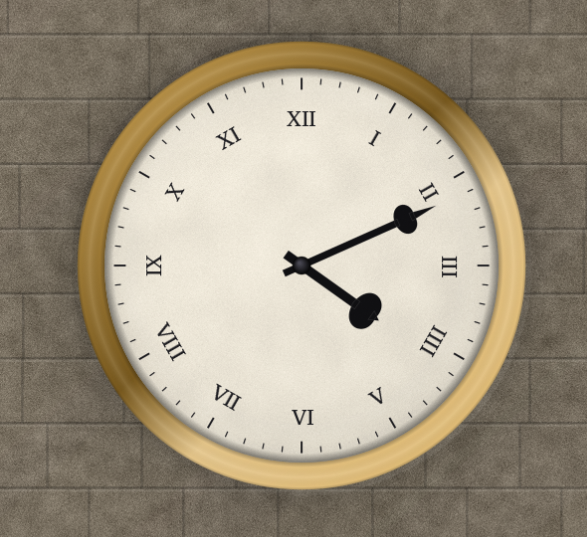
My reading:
4 h 11 min
